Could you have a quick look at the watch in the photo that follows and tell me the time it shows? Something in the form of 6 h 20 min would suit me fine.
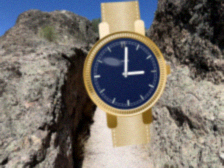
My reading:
3 h 01 min
